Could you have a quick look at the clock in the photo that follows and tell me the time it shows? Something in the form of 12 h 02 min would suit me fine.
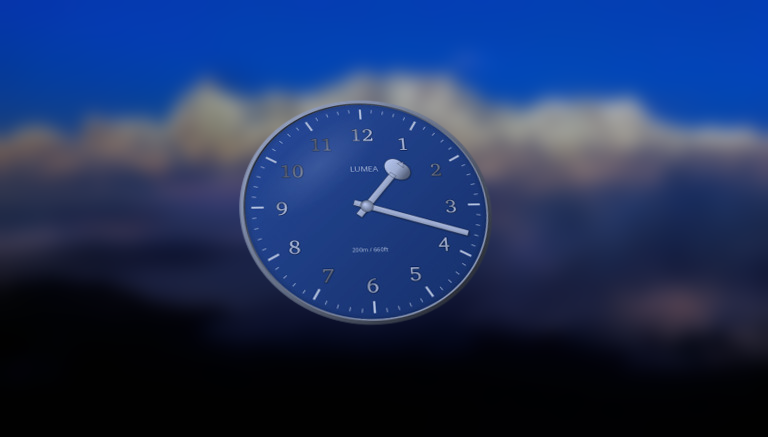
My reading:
1 h 18 min
